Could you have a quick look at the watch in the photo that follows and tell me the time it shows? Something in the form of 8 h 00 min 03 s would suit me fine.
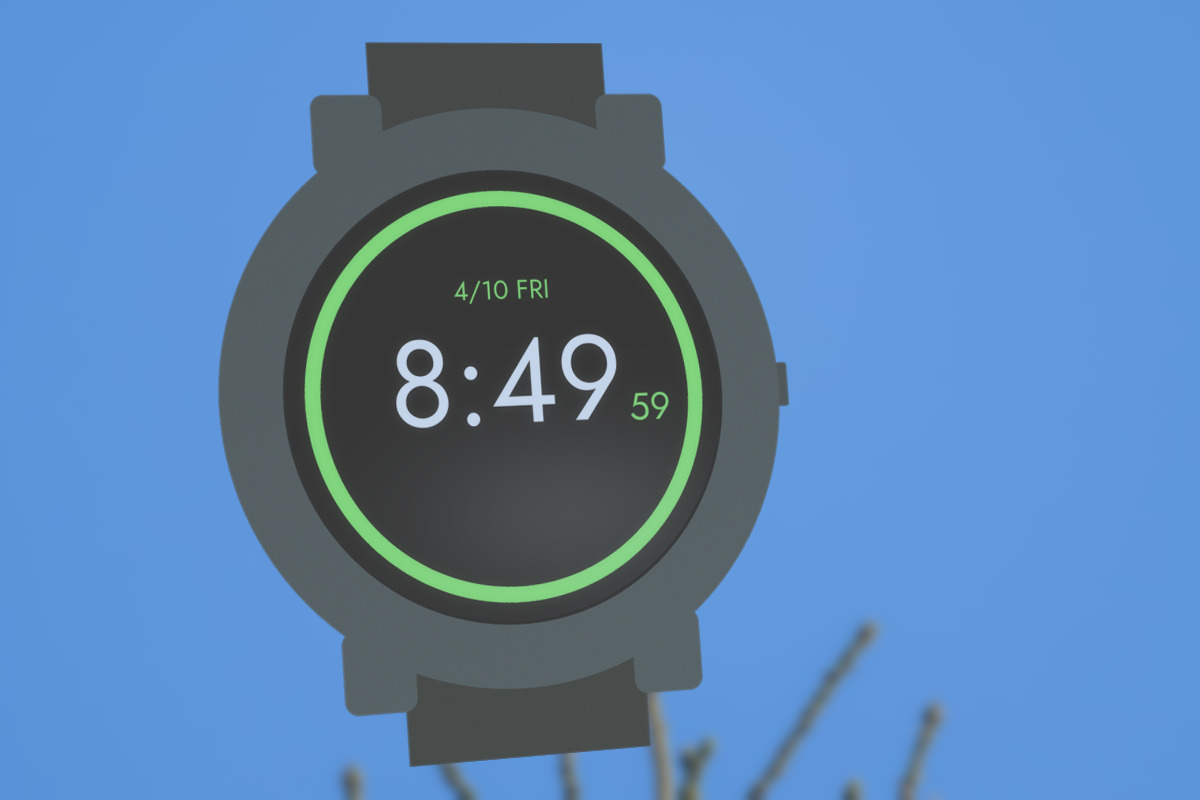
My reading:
8 h 49 min 59 s
